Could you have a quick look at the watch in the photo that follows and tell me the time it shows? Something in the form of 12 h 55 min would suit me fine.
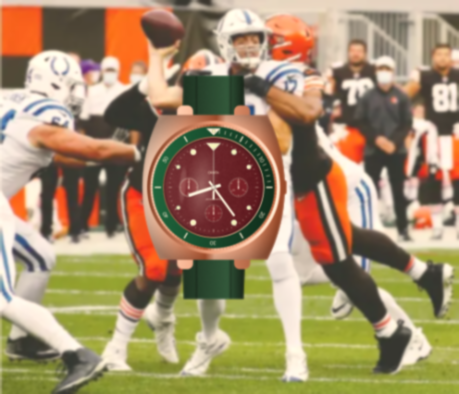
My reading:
8 h 24 min
